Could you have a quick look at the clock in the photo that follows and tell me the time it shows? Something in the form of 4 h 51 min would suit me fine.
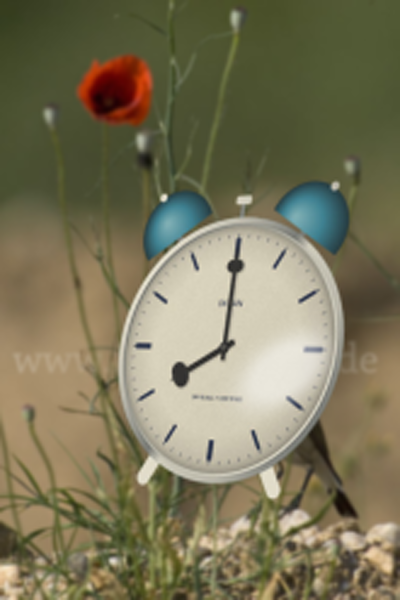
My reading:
8 h 00 min
